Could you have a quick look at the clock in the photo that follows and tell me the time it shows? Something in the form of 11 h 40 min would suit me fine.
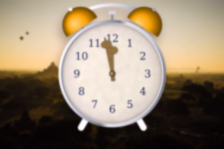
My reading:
11 h 58 min
